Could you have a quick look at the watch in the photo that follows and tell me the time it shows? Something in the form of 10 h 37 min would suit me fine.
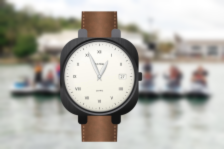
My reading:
12 h 56 min
